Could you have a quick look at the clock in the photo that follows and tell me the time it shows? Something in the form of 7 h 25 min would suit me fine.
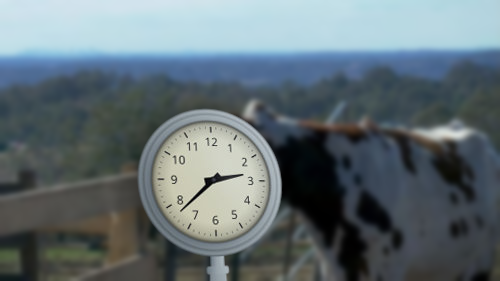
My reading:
2 h 38 min
